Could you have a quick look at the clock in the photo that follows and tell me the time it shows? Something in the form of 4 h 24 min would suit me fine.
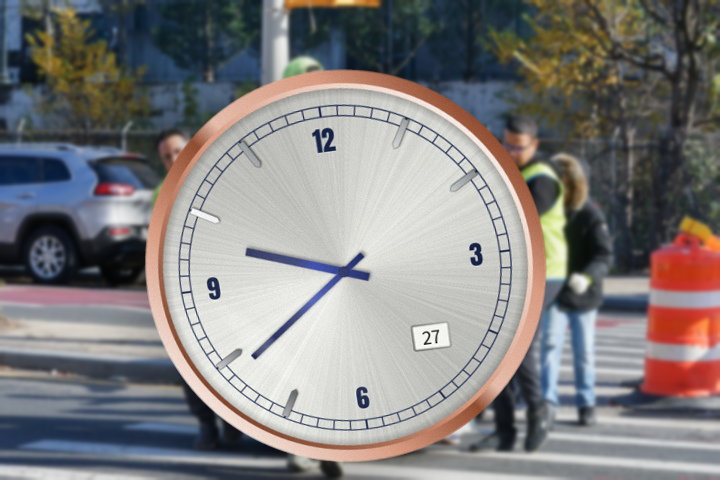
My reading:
9 h 39 min
